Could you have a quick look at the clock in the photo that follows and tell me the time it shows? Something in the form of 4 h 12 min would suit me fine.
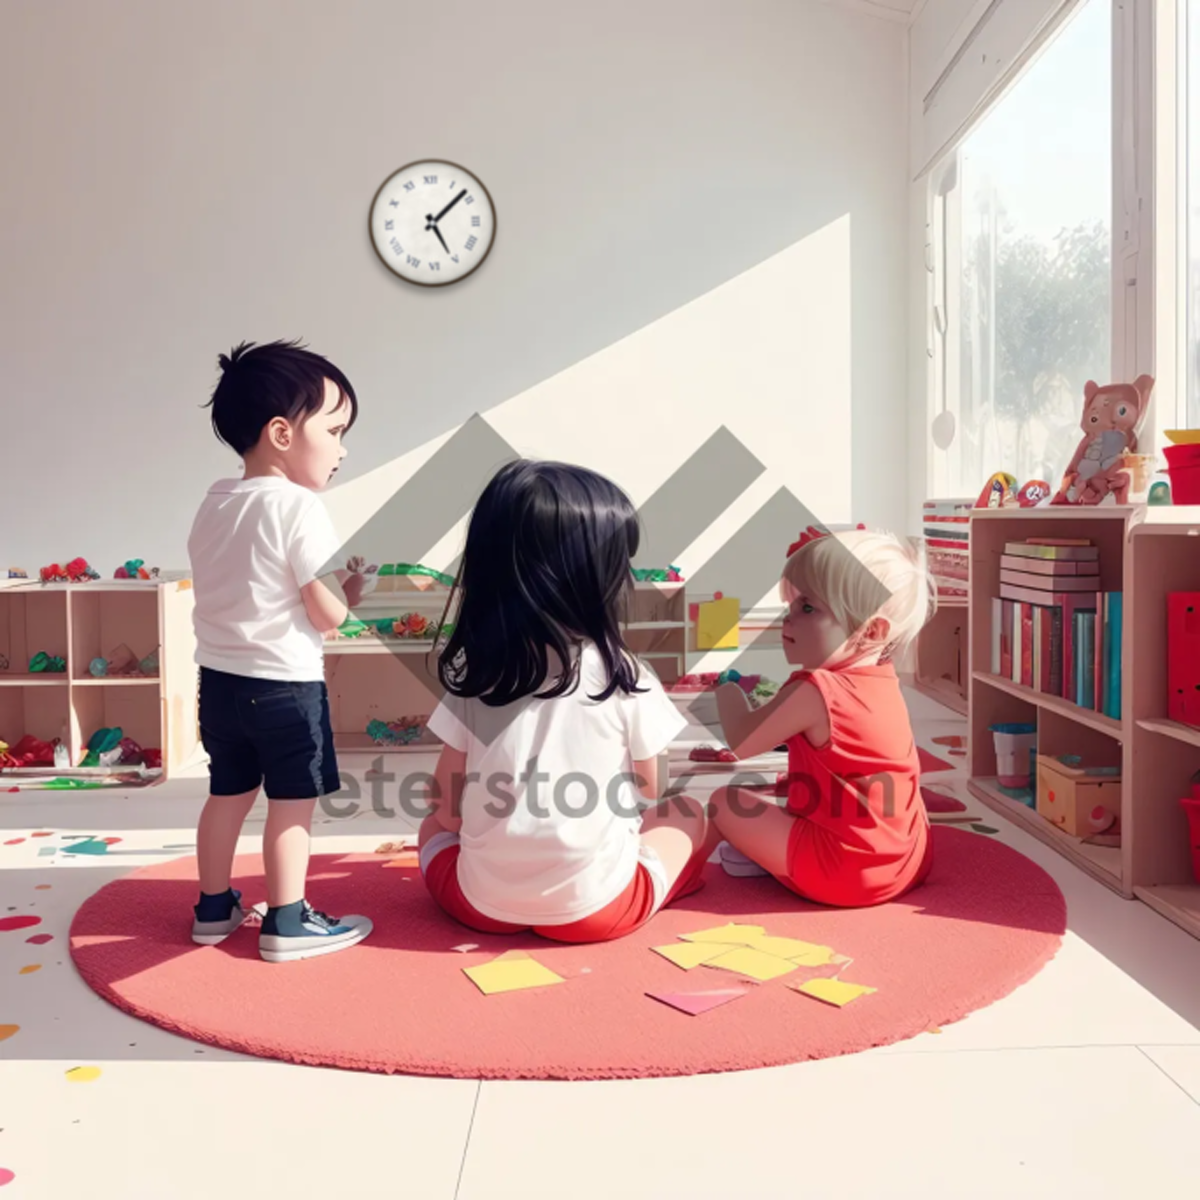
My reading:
5 h 08 min
